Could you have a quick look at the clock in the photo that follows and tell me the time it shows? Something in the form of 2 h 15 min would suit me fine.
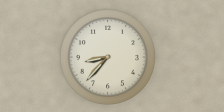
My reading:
8 h 37 min
